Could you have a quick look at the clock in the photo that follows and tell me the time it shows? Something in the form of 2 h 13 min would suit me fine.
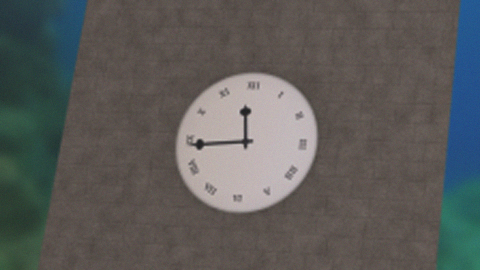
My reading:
11 h 44 min
